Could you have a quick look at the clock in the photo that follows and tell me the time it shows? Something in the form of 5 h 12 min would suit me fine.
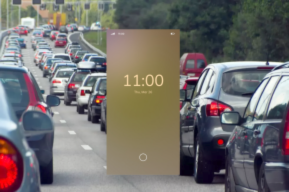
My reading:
11 h 00 min
